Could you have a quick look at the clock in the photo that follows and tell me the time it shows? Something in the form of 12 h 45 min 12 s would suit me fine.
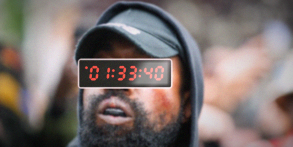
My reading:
1 h 33 min 40 s
